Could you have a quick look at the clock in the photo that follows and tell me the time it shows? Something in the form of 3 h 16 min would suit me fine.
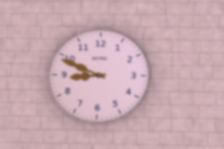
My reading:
8 h 49 min
